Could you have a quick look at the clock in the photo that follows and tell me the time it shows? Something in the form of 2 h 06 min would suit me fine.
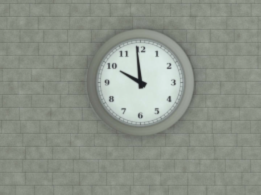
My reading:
9 h 59 min
